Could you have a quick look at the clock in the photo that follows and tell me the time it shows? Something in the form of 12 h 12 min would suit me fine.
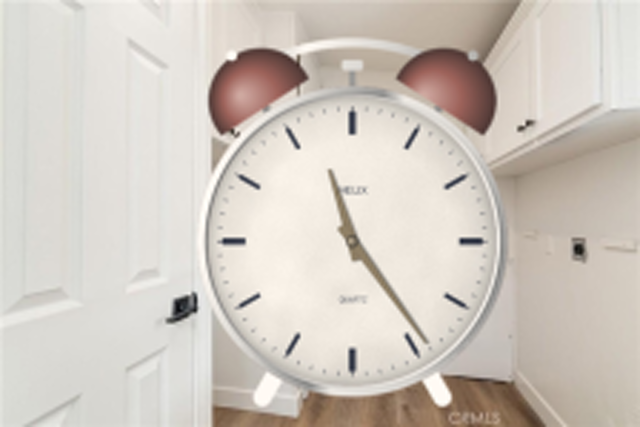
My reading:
11 h 24 min
